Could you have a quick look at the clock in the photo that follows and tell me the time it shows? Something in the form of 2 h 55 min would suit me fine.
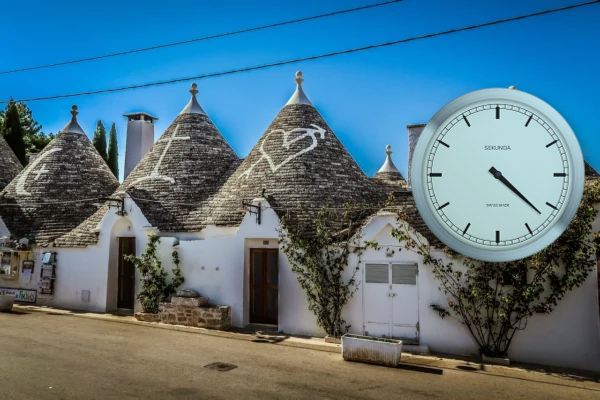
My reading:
4 h 22 min
